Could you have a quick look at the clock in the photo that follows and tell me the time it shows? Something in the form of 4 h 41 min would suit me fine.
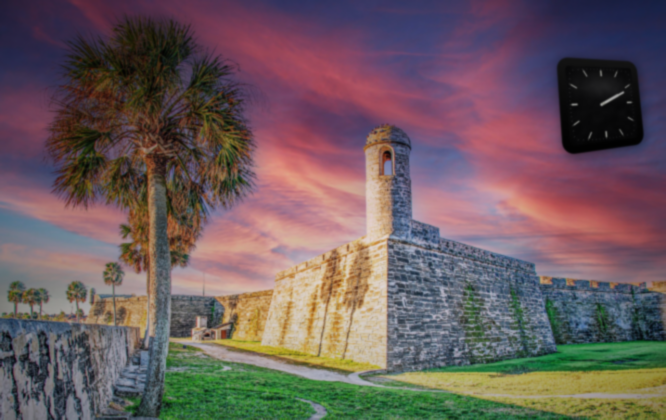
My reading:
2 h 11 min
